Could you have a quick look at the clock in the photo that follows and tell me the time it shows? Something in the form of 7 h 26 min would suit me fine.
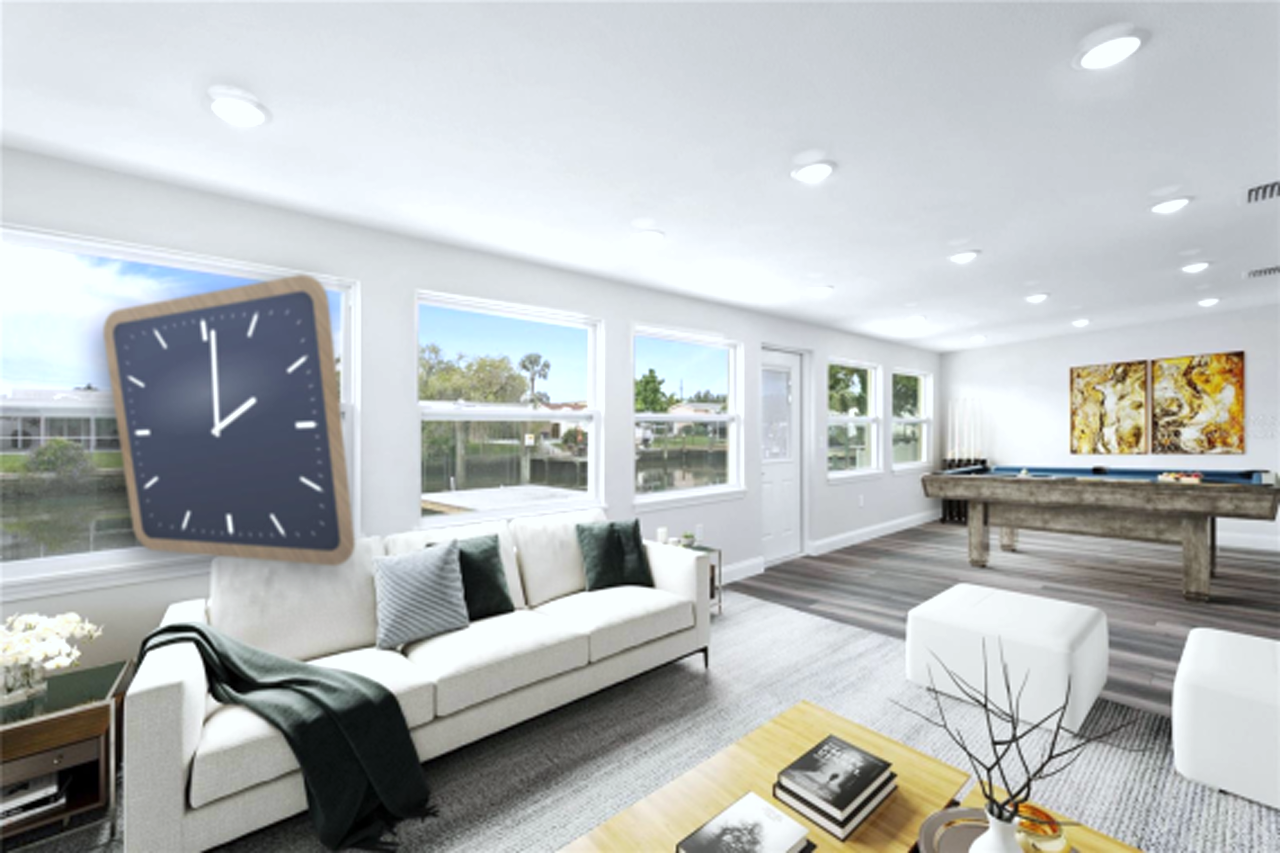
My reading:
2 h 01 min
